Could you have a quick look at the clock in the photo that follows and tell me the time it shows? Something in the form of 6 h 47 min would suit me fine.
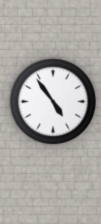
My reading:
4 h 54 min
